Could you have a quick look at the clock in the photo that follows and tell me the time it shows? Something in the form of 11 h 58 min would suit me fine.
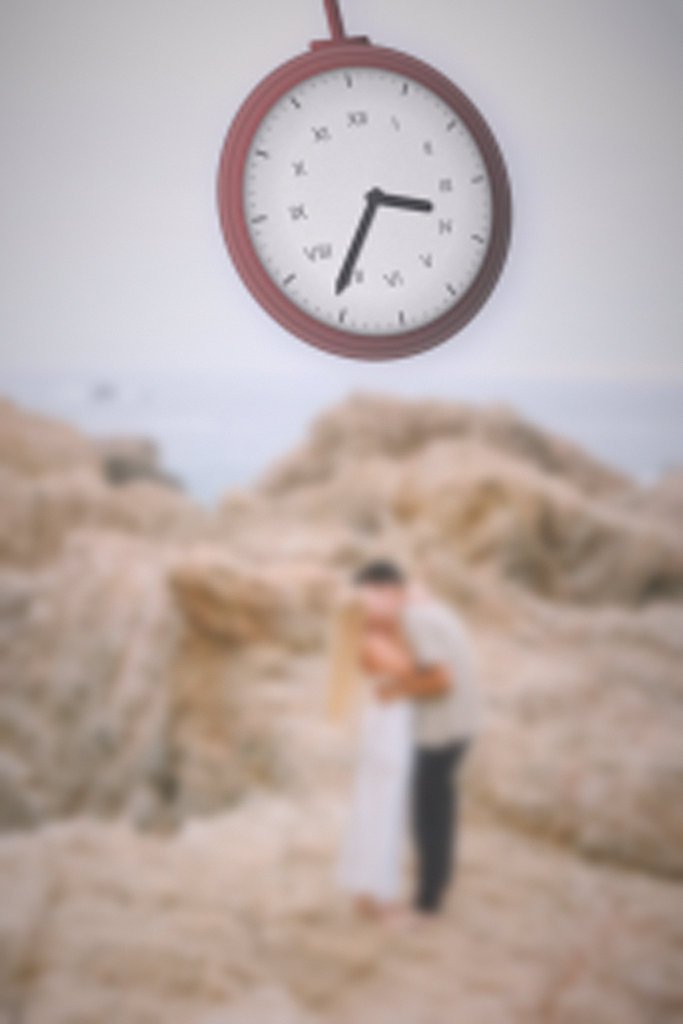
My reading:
3 h 36 min
